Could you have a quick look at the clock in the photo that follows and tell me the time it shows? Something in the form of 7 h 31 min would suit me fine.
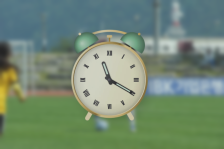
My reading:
11 h 20 min
